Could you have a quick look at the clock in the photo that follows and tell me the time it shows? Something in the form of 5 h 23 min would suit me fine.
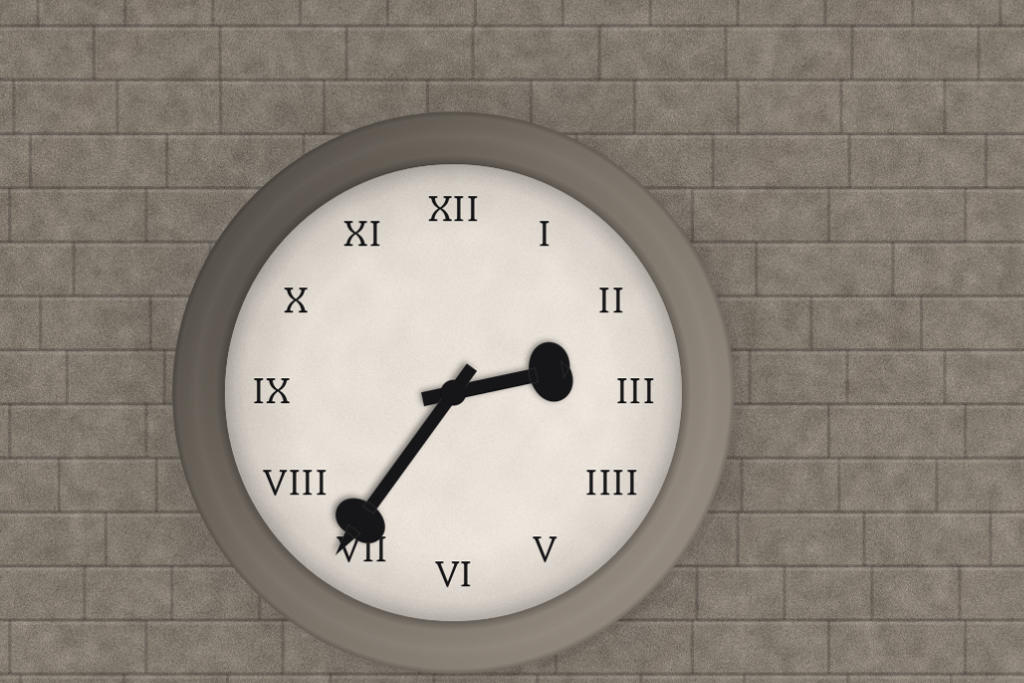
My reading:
2 h 36 min
